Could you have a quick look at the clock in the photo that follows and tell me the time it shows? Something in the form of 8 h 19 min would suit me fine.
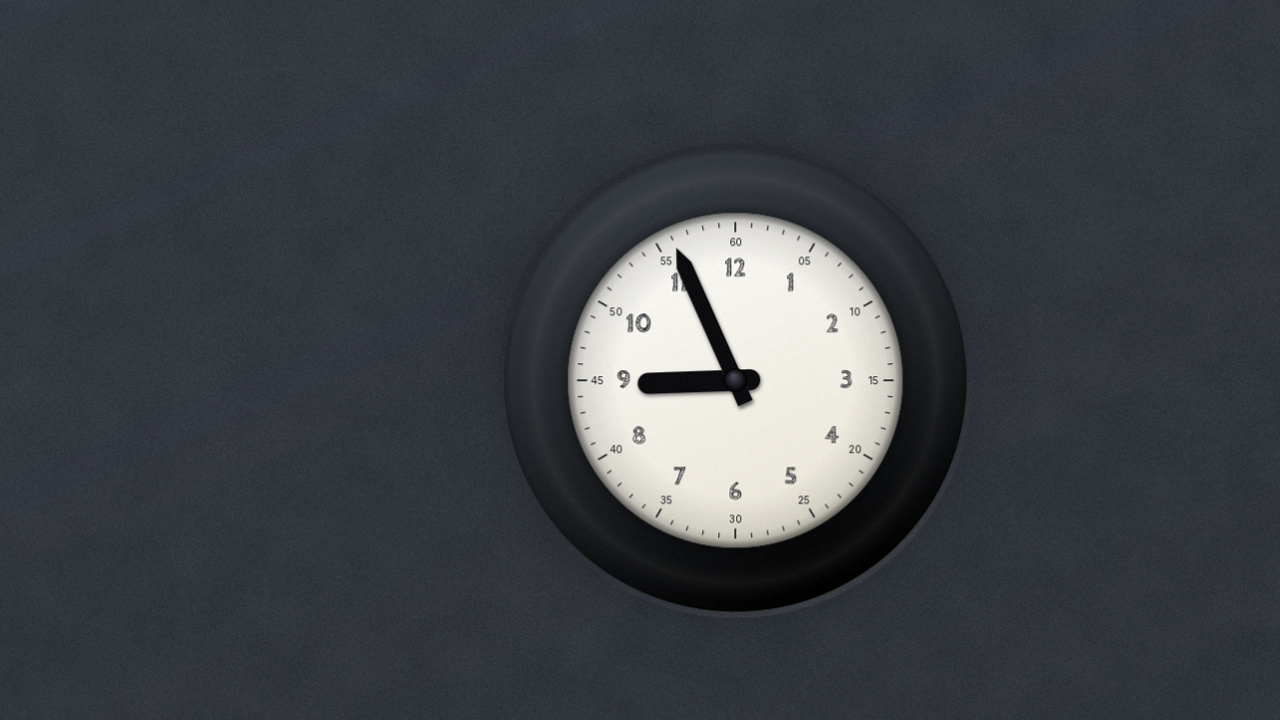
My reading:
8 h 56 min
